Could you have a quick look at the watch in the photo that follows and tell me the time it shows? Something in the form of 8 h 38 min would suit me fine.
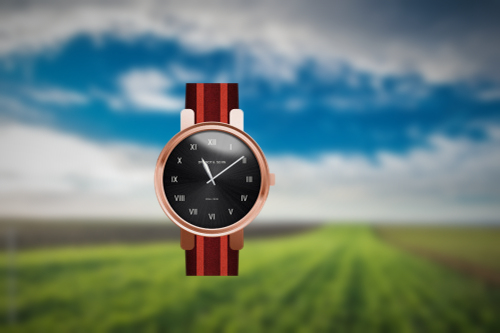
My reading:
11 h 09 min
